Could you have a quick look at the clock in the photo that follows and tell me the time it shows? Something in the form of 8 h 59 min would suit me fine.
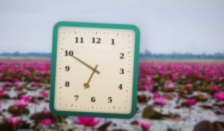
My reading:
6 h 50 min
